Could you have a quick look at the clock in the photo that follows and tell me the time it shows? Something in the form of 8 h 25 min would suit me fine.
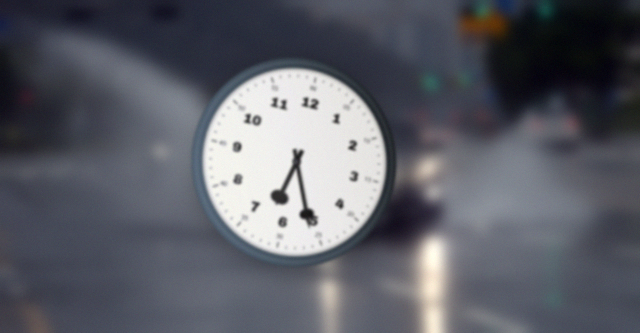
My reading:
6 h 26 min
